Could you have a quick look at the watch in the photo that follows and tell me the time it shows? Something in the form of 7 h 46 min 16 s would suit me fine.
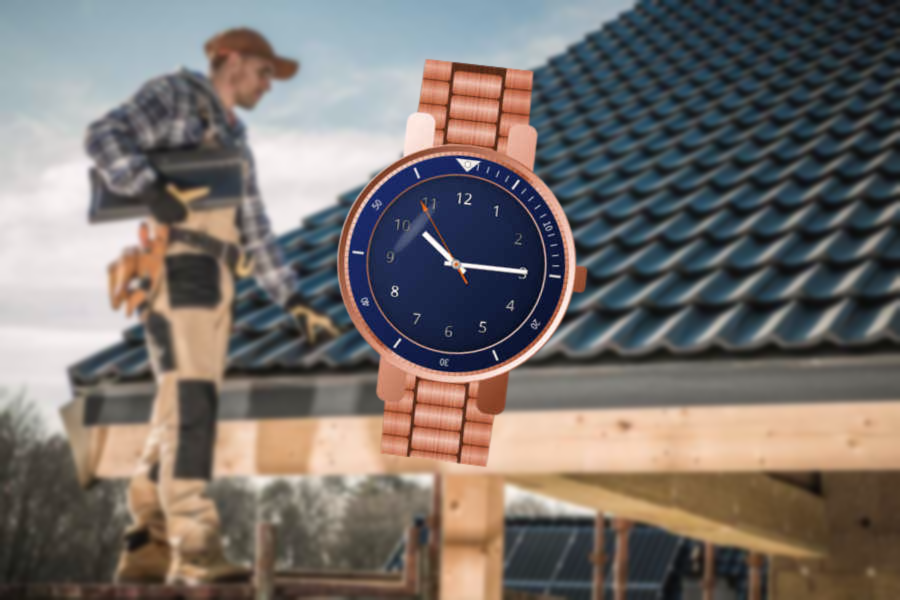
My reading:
10 h 14 min 54 s
